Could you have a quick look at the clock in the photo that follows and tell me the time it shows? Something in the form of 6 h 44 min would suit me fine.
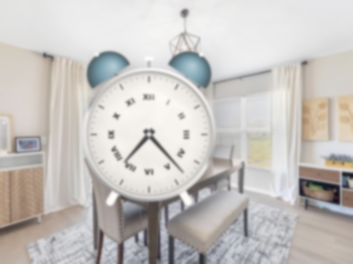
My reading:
7 h 23 min
